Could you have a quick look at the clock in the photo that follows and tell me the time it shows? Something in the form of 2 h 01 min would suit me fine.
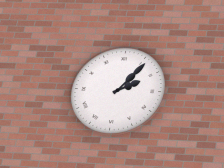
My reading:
2 h 06 min
